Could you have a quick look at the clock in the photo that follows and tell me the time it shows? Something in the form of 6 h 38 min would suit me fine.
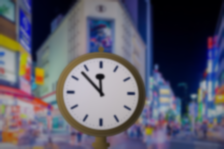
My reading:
11 h 53 min
